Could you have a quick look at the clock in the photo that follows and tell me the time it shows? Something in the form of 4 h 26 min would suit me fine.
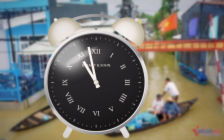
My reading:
10 h 58 min
